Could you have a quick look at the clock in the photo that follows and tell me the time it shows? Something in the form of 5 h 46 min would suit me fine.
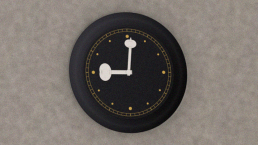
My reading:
9 h 01 min
